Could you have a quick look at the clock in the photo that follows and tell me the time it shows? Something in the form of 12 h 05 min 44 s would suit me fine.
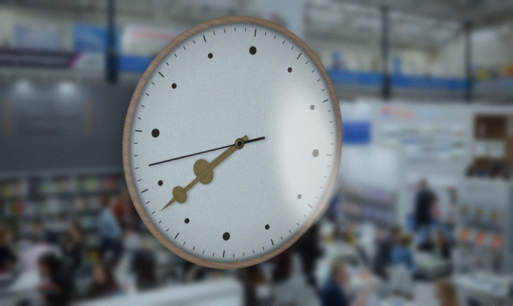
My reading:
7 h 37 min 42 s
